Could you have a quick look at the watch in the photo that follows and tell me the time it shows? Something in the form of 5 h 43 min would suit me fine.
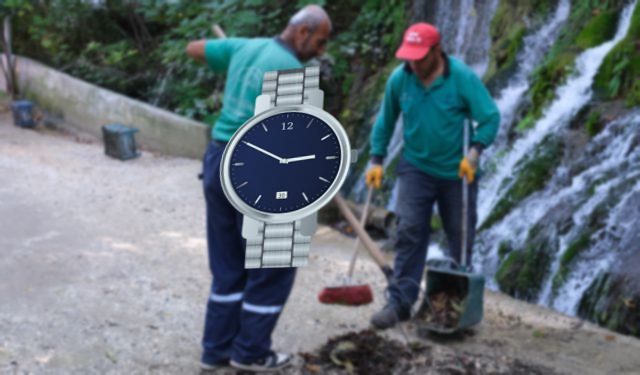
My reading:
2 h 50 min
